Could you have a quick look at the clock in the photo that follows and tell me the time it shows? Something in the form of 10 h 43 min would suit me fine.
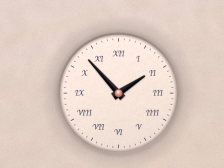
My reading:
1 h 53 min
